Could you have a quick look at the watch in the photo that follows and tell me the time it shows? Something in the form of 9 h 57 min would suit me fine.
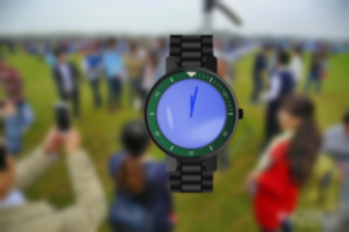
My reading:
12 h 02 min
